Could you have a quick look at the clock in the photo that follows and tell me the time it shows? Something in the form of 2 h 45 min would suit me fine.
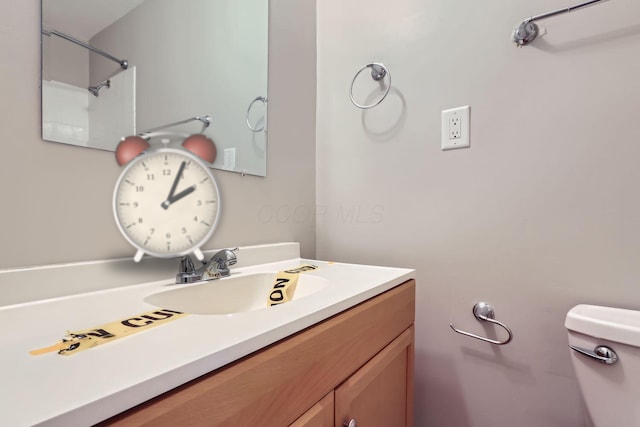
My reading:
2 h 04 min
